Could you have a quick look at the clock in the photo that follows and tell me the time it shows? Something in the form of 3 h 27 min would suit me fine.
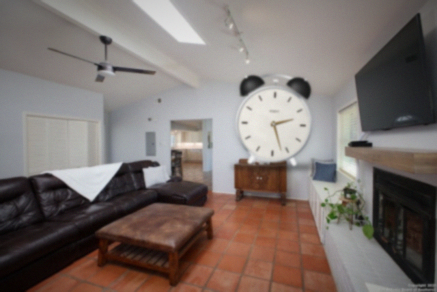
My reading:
2 h 27 min
